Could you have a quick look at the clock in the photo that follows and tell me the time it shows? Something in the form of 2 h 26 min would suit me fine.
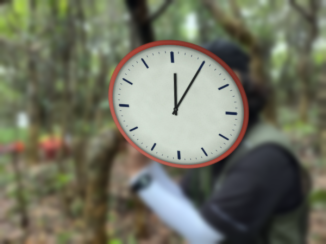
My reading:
12 h 05 min
